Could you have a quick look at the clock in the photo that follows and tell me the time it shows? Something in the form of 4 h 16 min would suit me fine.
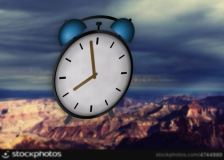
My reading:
7 h 58 min
